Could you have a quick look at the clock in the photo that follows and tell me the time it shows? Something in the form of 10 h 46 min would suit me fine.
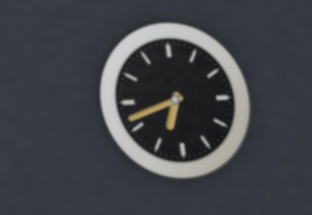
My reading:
6 h 42 min
